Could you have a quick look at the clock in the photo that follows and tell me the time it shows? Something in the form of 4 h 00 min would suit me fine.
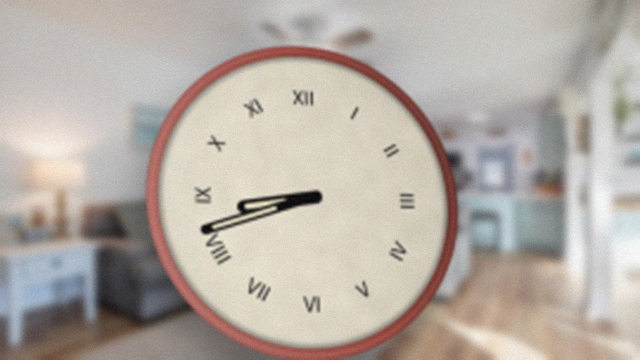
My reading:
8 h 42 min
